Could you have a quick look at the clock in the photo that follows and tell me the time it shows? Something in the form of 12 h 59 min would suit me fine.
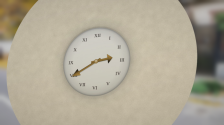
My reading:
2 h 40 min
